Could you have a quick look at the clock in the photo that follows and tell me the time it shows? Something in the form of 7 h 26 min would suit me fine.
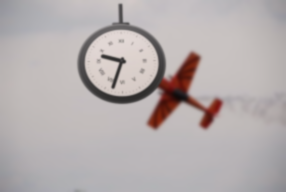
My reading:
9 h 33 min
